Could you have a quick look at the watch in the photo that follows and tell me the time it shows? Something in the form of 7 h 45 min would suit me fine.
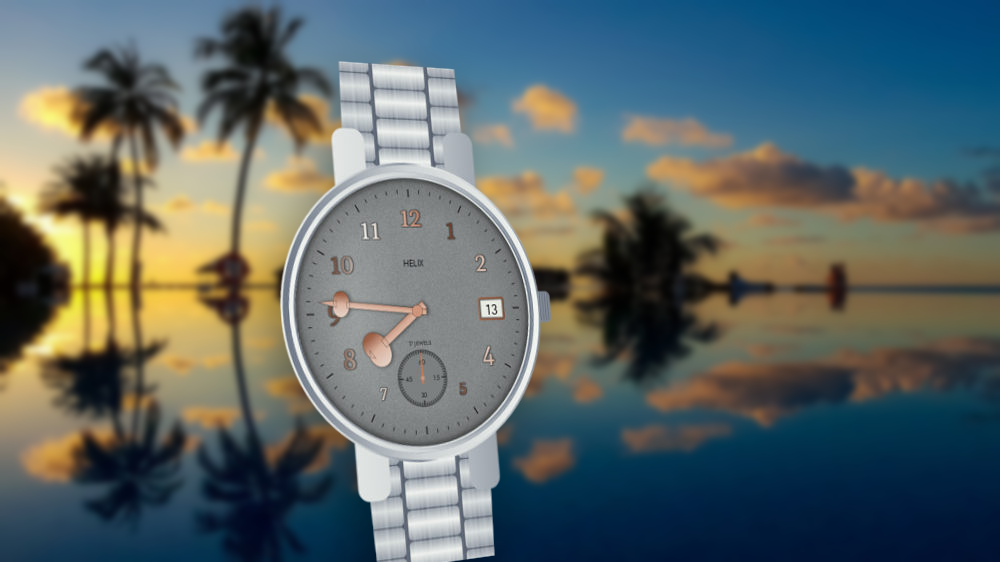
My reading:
7 h 46 min
